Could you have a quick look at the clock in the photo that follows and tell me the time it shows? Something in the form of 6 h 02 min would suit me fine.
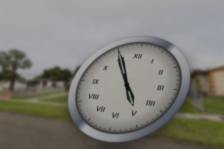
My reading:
4 h 55 min
